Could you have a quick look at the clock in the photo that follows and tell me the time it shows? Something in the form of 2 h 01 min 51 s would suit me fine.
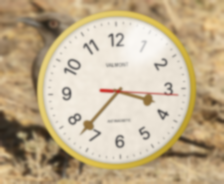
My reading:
3 h 37 min 16 s
